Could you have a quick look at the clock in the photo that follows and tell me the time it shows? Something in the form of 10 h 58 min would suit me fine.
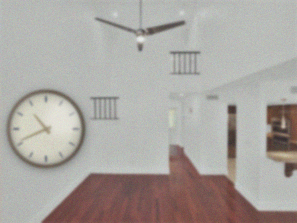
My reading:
10 h 41 min
